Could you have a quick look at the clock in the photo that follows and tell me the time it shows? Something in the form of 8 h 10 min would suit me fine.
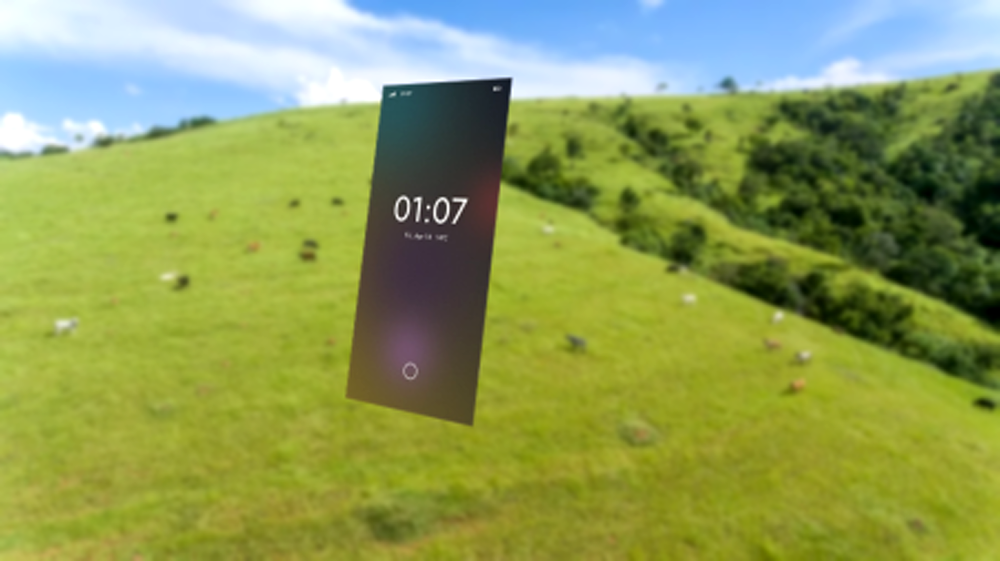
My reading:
1 h 07 min
